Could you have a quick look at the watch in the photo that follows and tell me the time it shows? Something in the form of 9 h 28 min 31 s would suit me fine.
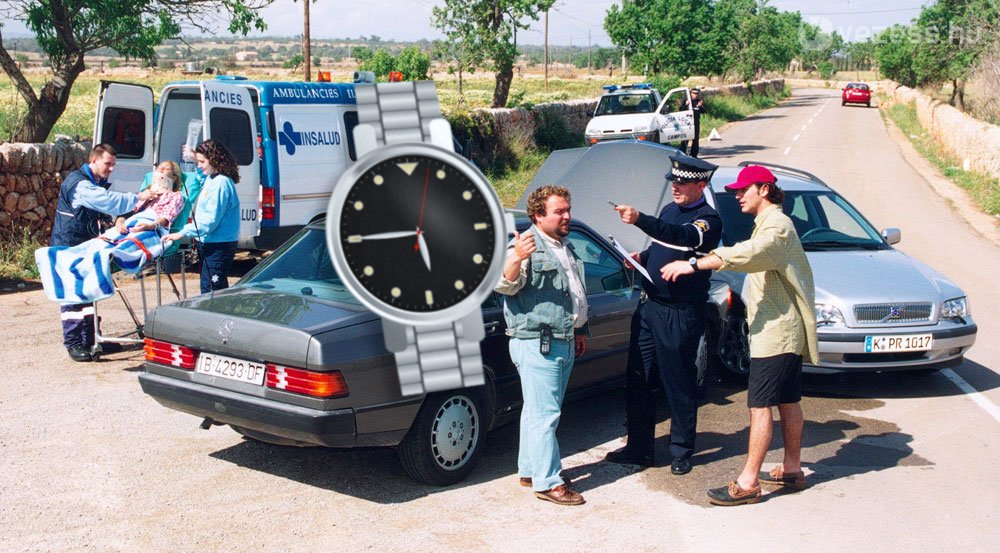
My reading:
5 h 45 min 03 s
